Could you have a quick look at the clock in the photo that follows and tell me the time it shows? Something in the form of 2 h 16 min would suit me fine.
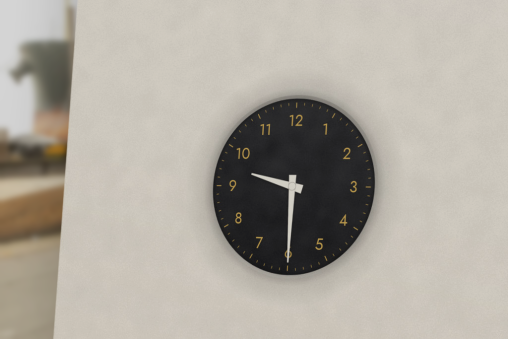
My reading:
9 h 30 min
